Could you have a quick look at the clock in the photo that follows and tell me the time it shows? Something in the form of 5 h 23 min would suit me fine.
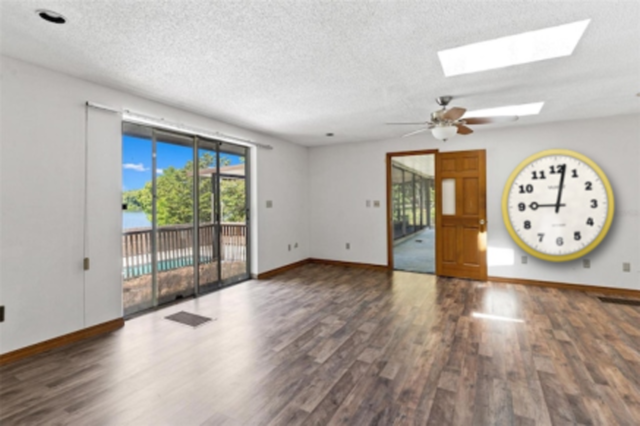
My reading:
9 h 02 min
